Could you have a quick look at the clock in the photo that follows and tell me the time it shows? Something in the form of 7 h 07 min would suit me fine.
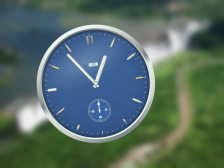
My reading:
12 h 54 min
